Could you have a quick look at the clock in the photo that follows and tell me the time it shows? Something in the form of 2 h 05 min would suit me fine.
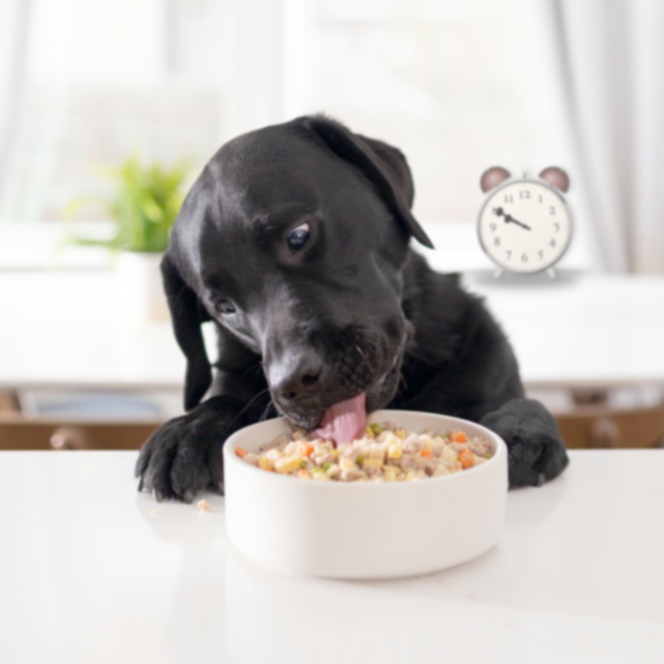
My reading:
9 h 50 min
